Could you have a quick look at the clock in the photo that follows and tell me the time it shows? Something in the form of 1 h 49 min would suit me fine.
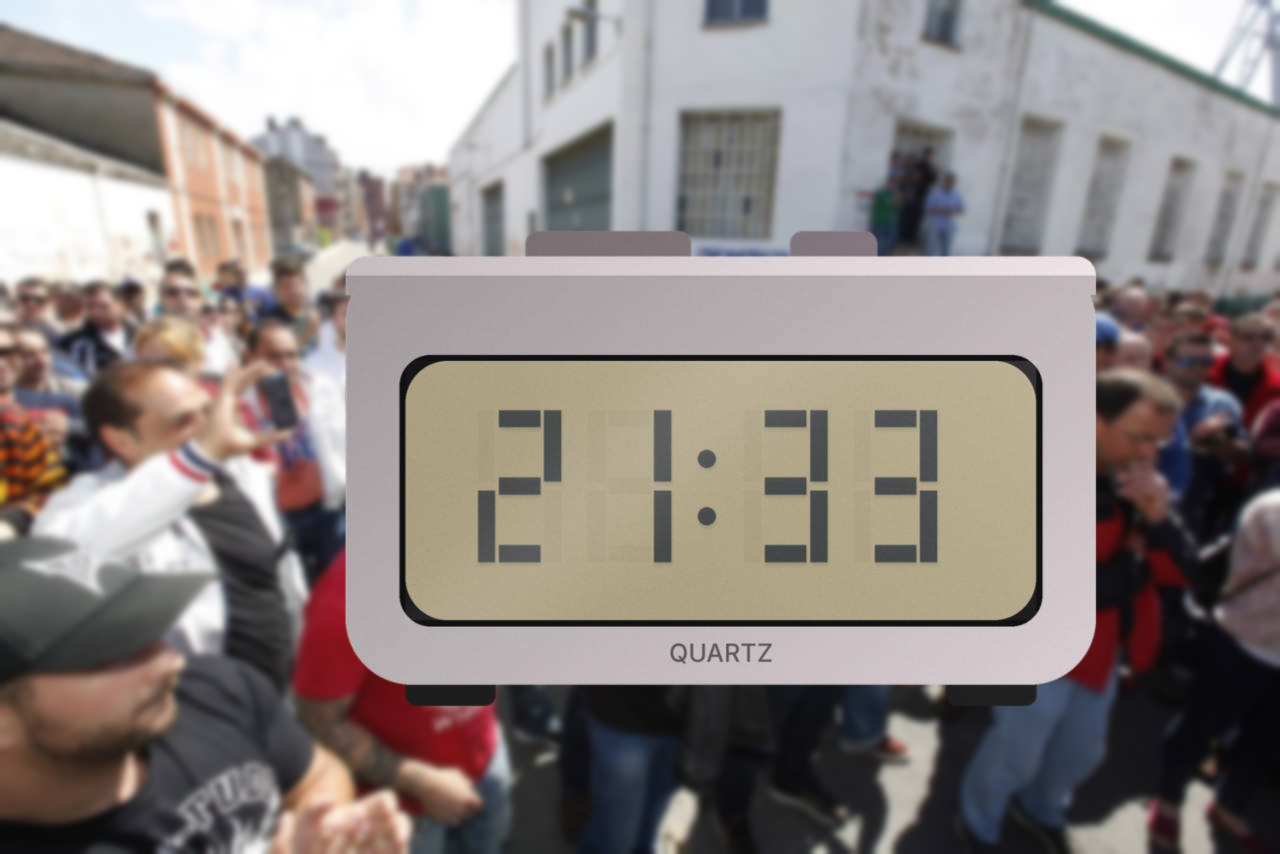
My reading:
21 h 33 min
